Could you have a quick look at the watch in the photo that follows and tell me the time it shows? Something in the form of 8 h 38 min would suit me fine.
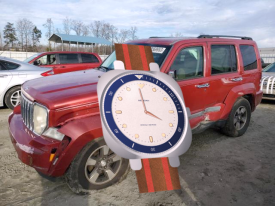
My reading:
3 h 59 min
